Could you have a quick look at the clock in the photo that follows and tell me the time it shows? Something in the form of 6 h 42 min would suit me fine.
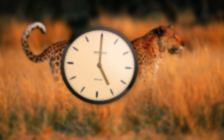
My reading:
5 h 00 min
